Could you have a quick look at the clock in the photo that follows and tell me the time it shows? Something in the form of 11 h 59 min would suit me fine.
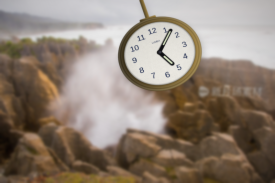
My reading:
5 h 07 min
